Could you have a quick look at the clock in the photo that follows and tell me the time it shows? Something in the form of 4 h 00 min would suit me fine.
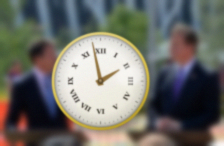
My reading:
1 h 58 min
